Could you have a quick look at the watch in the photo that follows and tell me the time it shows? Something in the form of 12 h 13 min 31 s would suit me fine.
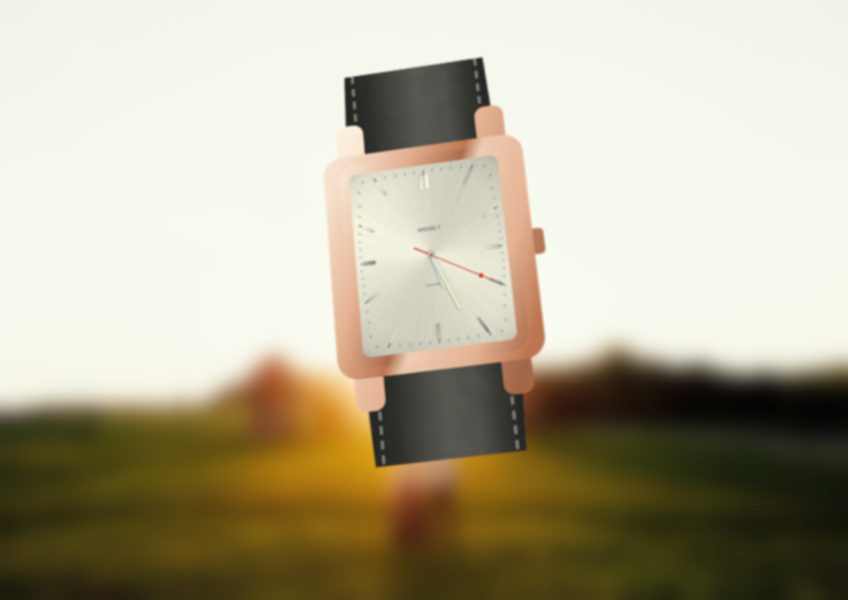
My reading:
5 h 26 min 20 s
